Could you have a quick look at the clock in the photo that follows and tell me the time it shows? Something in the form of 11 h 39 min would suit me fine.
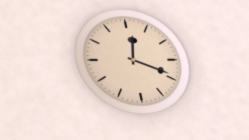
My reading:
12 h 19 min
